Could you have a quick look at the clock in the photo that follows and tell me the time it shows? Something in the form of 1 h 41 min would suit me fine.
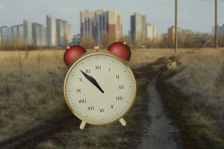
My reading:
10 h 53 min
